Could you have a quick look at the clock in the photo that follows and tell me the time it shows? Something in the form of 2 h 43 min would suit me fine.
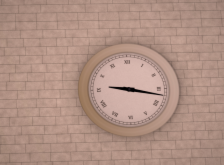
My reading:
9 h 17 min
